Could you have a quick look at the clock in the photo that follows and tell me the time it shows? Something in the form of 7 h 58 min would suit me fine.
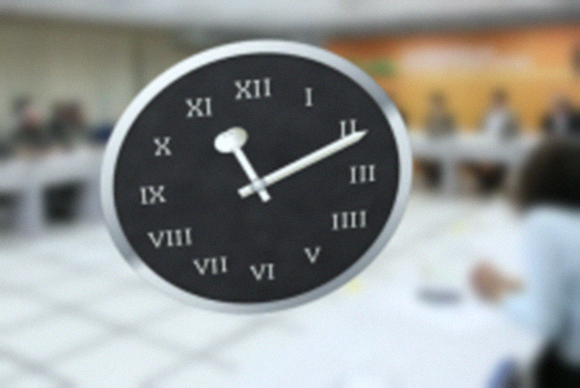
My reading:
11 h 11 min
